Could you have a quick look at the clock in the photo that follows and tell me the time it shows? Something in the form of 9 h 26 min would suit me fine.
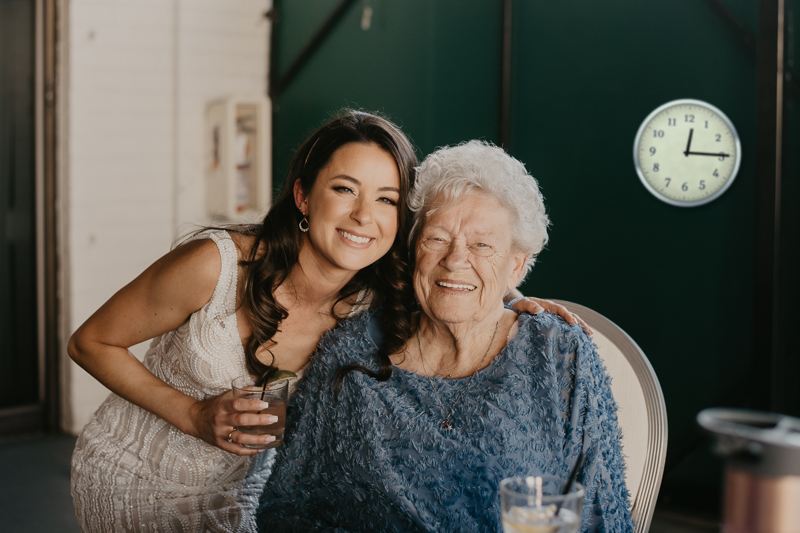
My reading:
12 h 15 min
